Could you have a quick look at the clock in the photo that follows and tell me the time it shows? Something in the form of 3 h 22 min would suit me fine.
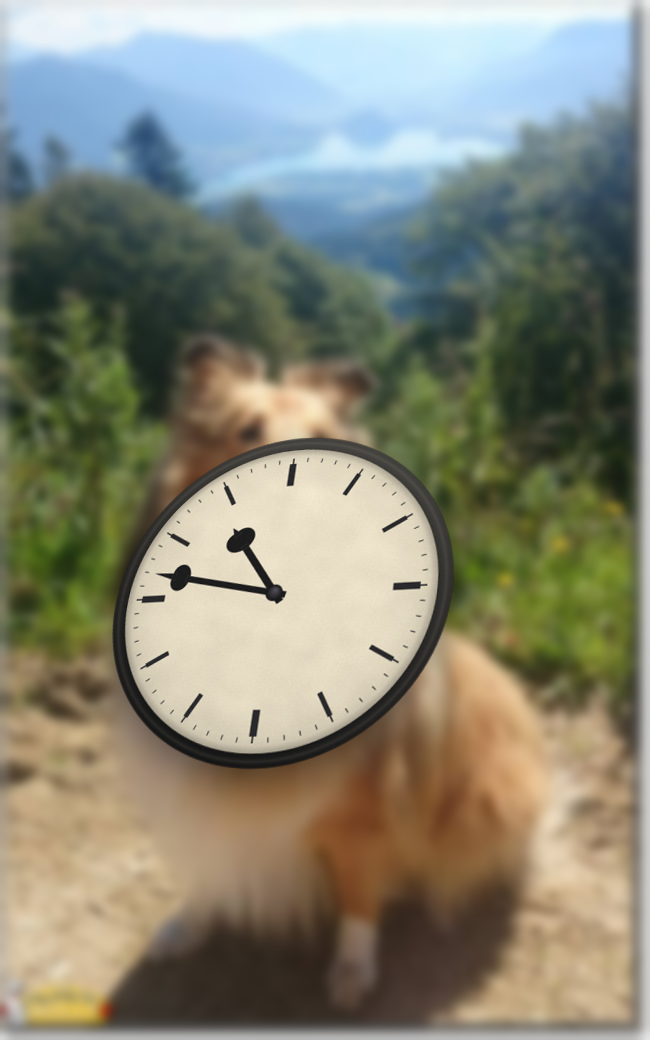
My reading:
10 h 47 min
